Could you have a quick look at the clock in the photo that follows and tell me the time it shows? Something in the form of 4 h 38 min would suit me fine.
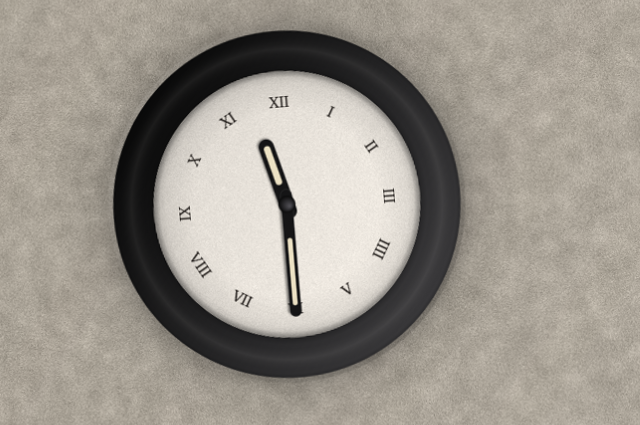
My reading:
11 h 30 min
